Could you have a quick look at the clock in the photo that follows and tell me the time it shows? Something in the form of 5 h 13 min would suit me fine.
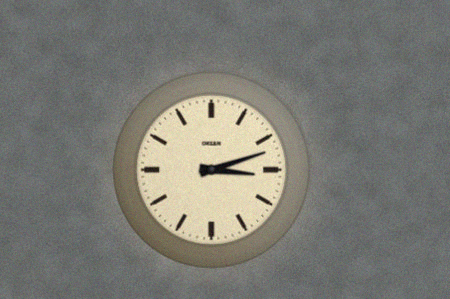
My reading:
3 h 12 min
